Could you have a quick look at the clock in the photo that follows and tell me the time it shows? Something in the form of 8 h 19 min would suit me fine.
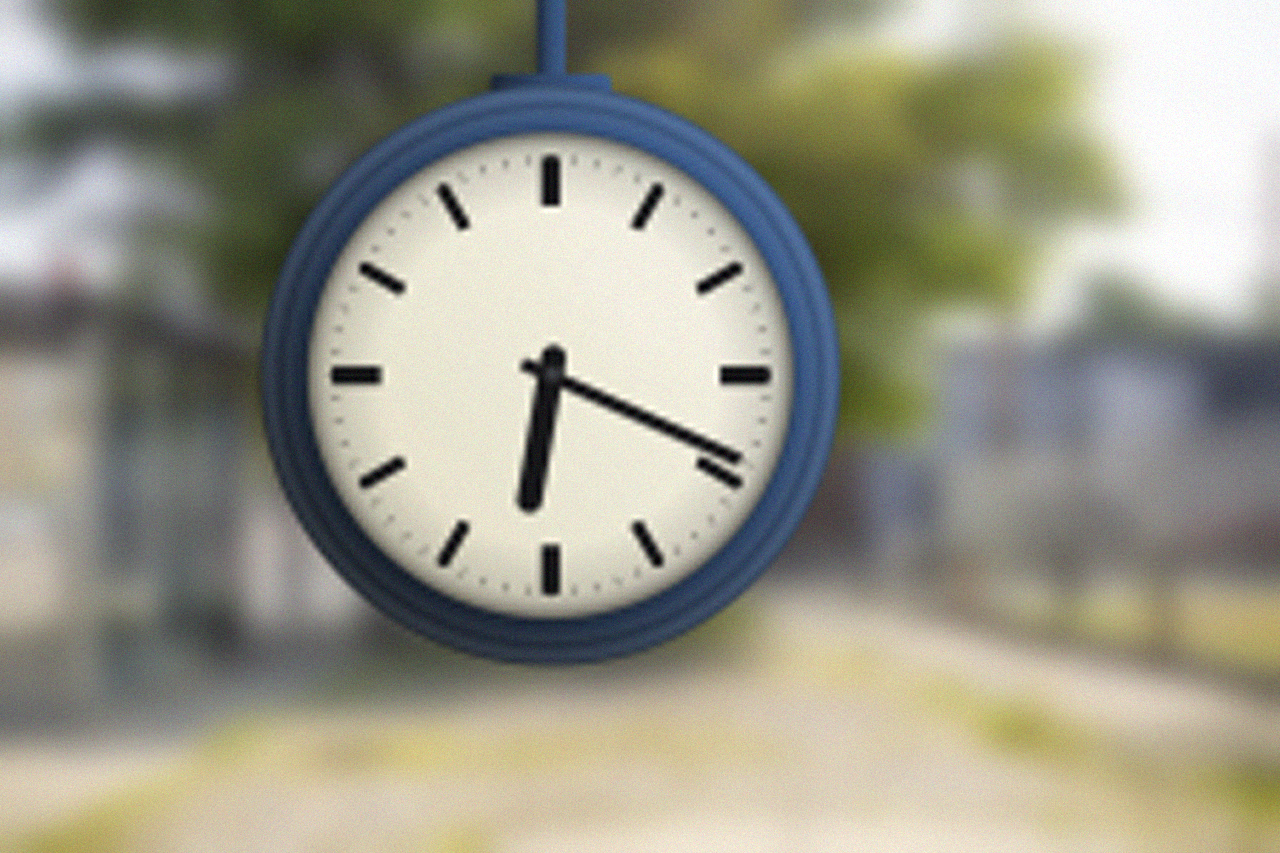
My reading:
6 h 19 min
